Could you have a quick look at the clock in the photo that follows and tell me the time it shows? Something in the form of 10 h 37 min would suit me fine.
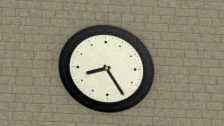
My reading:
8 h 25 min
